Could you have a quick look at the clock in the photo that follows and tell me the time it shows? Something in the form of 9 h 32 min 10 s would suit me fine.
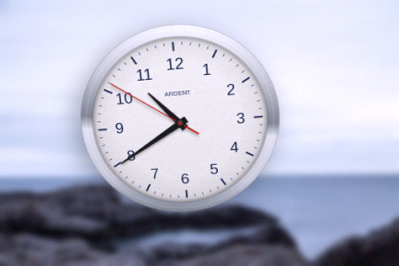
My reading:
10 h 39 min 51 s
